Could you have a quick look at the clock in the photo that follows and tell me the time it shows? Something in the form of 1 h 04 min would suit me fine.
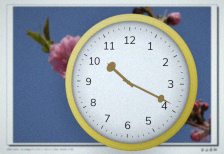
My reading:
10 h 19 min
